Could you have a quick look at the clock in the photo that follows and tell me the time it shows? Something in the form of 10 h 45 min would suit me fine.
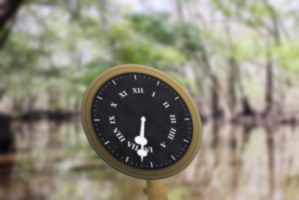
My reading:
6 h 32 min
